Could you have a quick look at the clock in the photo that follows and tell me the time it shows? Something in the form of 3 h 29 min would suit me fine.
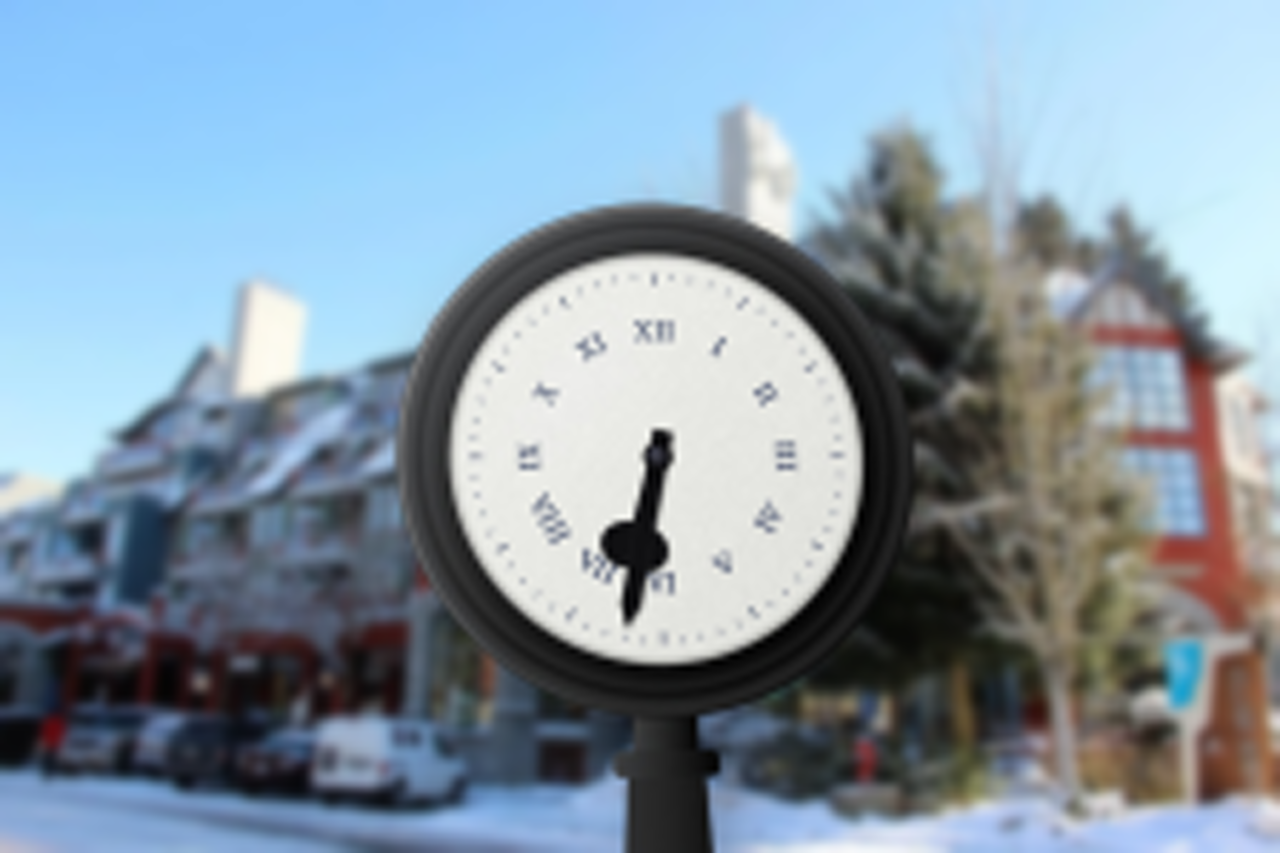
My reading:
6 h 32 min
